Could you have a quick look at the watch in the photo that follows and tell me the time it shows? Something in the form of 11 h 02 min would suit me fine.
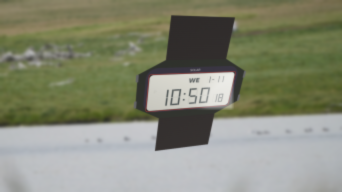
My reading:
10 h 50 min
